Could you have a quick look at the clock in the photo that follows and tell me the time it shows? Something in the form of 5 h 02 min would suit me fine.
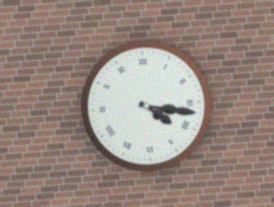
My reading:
4 h 17 min
